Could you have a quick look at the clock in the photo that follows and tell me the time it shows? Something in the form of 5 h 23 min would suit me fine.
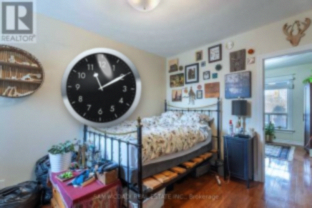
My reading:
11 h 10 min
